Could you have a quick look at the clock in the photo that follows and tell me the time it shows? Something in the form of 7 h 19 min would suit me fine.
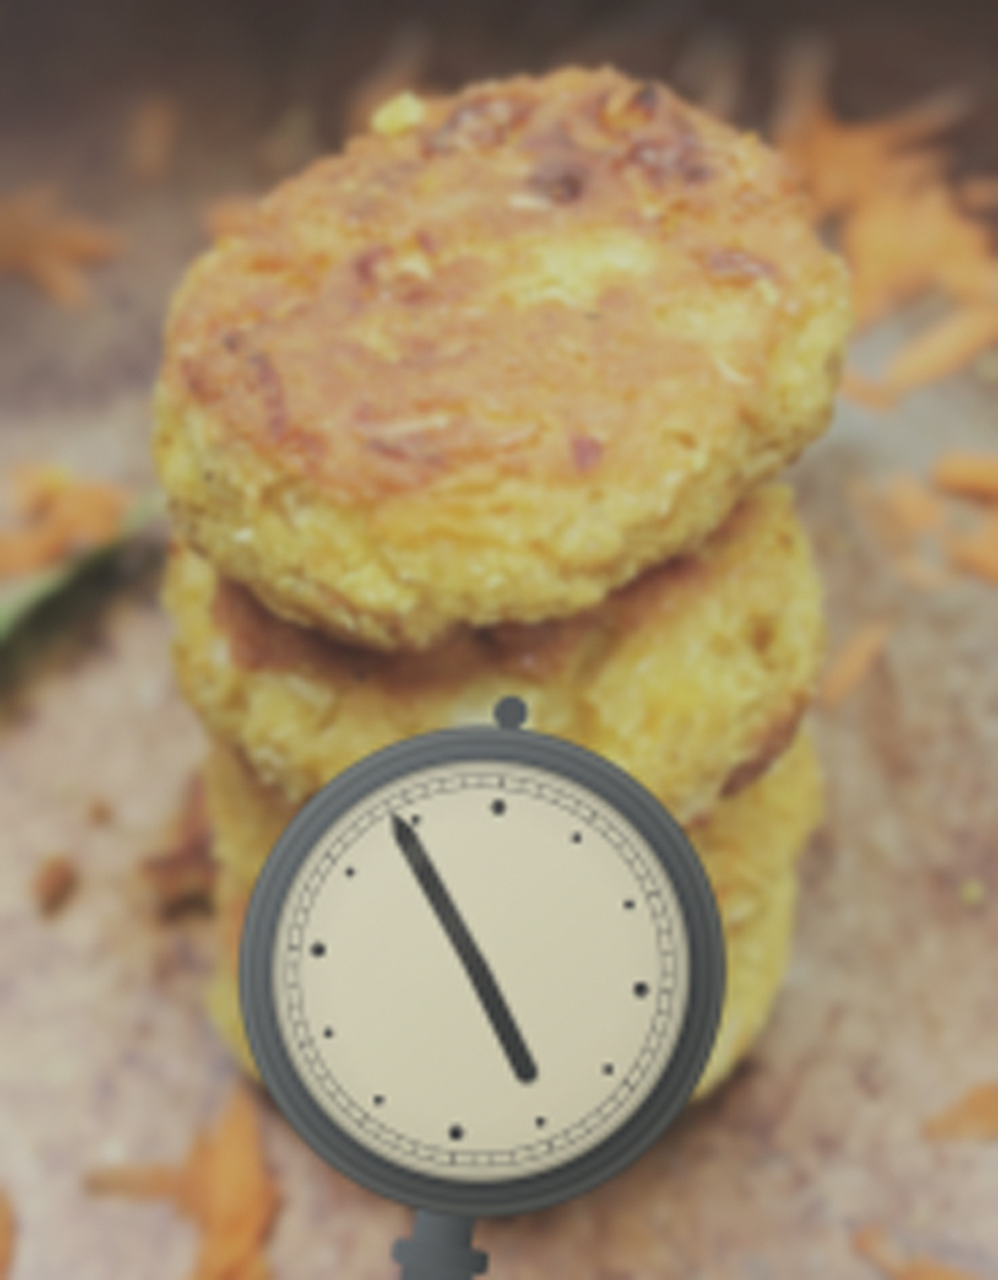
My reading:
4 h 54 min
